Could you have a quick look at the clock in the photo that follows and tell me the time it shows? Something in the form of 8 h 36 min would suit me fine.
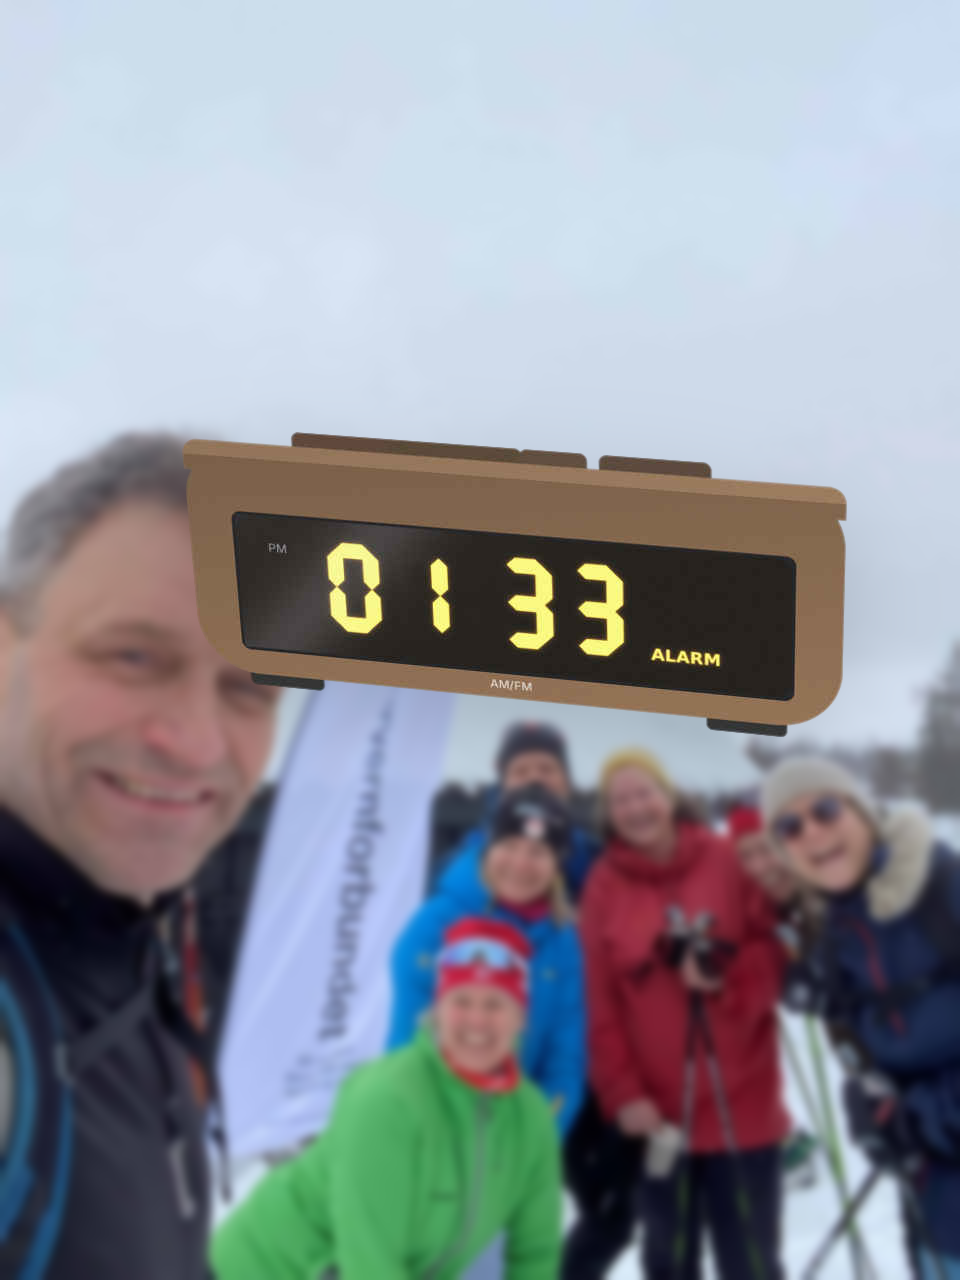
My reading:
1 h 33 min
